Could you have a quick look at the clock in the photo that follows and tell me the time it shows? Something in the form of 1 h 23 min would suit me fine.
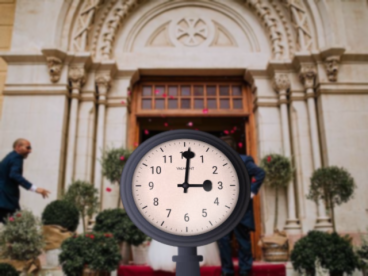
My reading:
3 h 01 min
